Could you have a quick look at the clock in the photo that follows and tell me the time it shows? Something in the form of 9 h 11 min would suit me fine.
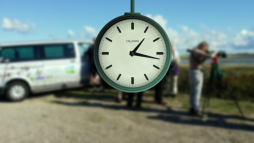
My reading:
1 h 17 min
